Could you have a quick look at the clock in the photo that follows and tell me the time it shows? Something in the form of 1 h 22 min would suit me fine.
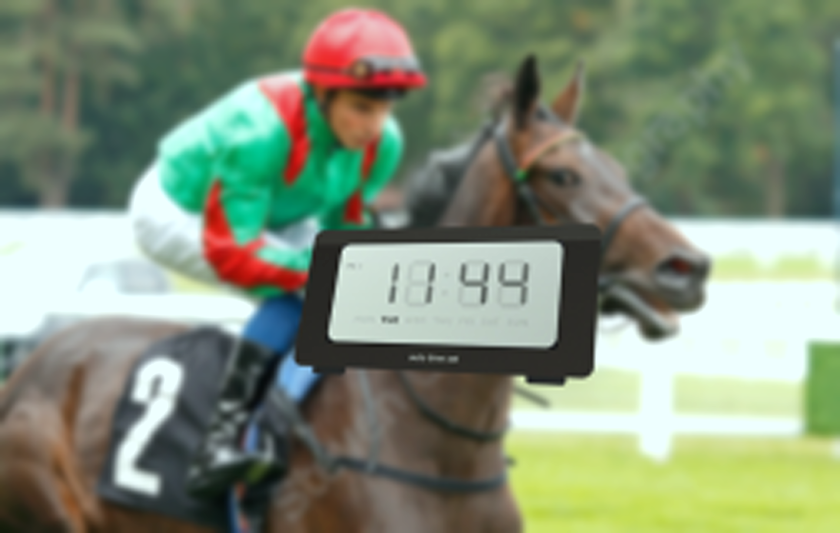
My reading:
11 h 44 min
